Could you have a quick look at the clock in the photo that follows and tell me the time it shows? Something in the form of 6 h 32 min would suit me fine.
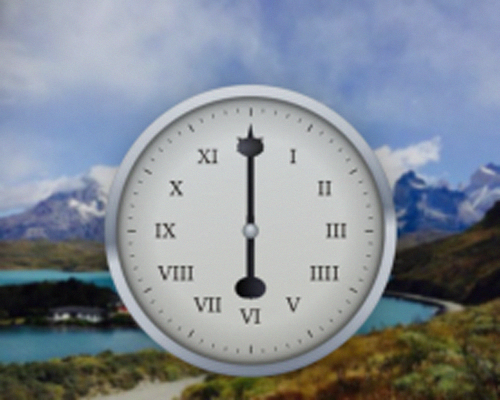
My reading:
6 h 00 min
